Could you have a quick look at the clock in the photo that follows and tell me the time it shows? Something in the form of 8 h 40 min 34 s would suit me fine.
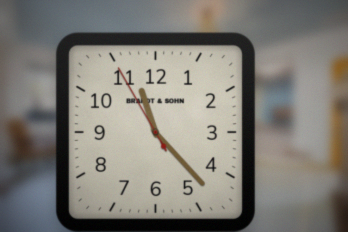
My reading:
11 h 22 min 55 s
